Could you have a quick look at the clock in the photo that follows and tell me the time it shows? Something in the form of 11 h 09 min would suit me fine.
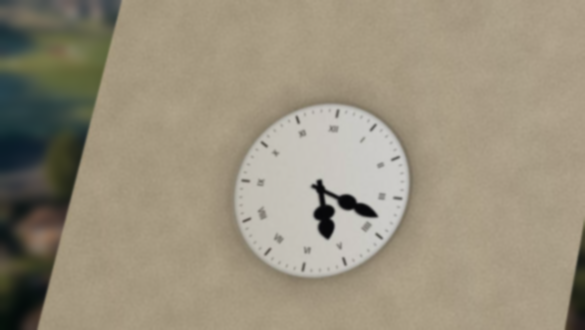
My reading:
5 h 18 min
